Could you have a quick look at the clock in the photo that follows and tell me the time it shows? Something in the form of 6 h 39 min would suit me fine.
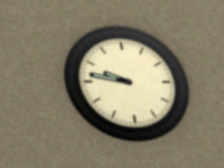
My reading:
9 h 47 min
